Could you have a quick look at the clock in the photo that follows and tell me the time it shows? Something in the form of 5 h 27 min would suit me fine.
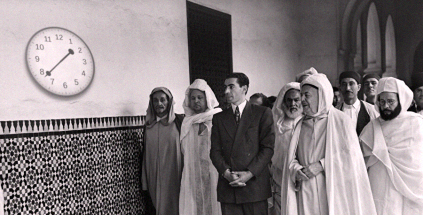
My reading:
1 h 38 min
